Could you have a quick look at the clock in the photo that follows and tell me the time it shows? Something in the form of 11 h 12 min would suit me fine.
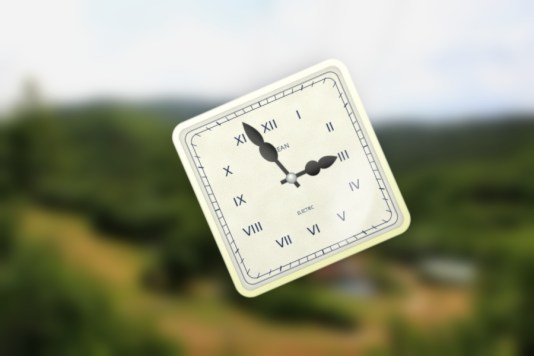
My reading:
2 h 57 min
